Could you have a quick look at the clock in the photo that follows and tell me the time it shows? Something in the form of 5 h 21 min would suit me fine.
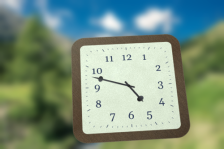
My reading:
4 h 48 min
